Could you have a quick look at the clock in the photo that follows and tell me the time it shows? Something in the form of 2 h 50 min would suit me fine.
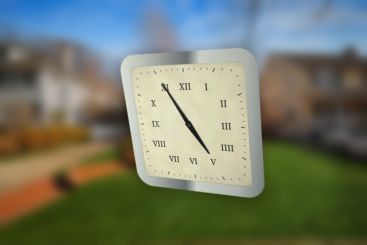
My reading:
4 h 55 min
